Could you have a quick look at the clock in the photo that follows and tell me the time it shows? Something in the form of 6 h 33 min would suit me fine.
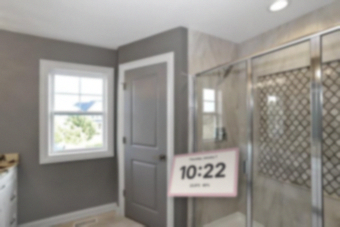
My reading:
10 h 22 min
